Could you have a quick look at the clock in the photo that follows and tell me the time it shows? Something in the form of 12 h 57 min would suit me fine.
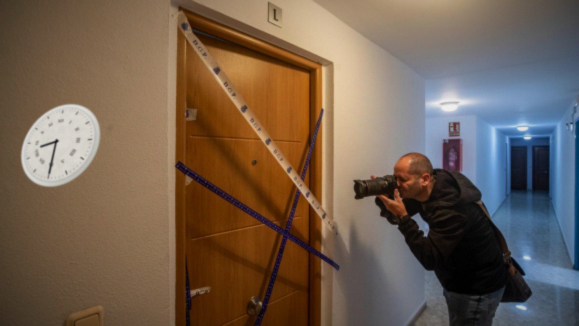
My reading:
8 h 30 min
